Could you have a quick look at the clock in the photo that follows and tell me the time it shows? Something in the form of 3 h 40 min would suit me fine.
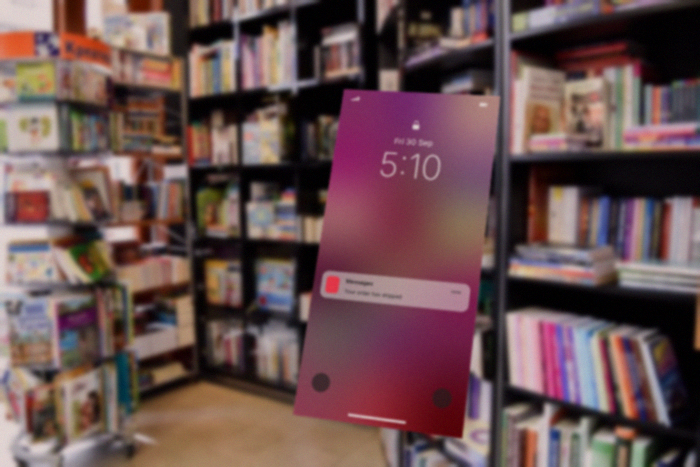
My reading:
5 h 10 min
